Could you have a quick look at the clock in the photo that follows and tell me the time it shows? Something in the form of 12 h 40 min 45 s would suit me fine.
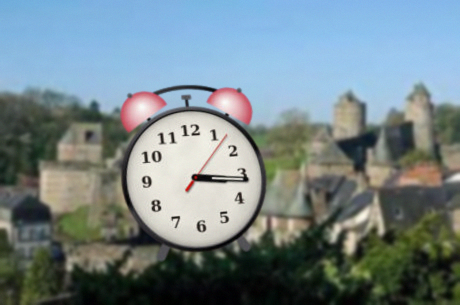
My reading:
3 h 16 min 07 s
